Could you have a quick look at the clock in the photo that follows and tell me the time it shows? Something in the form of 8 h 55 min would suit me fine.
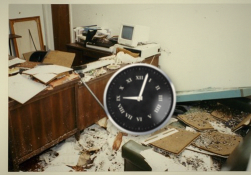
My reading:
9 h 03 min
